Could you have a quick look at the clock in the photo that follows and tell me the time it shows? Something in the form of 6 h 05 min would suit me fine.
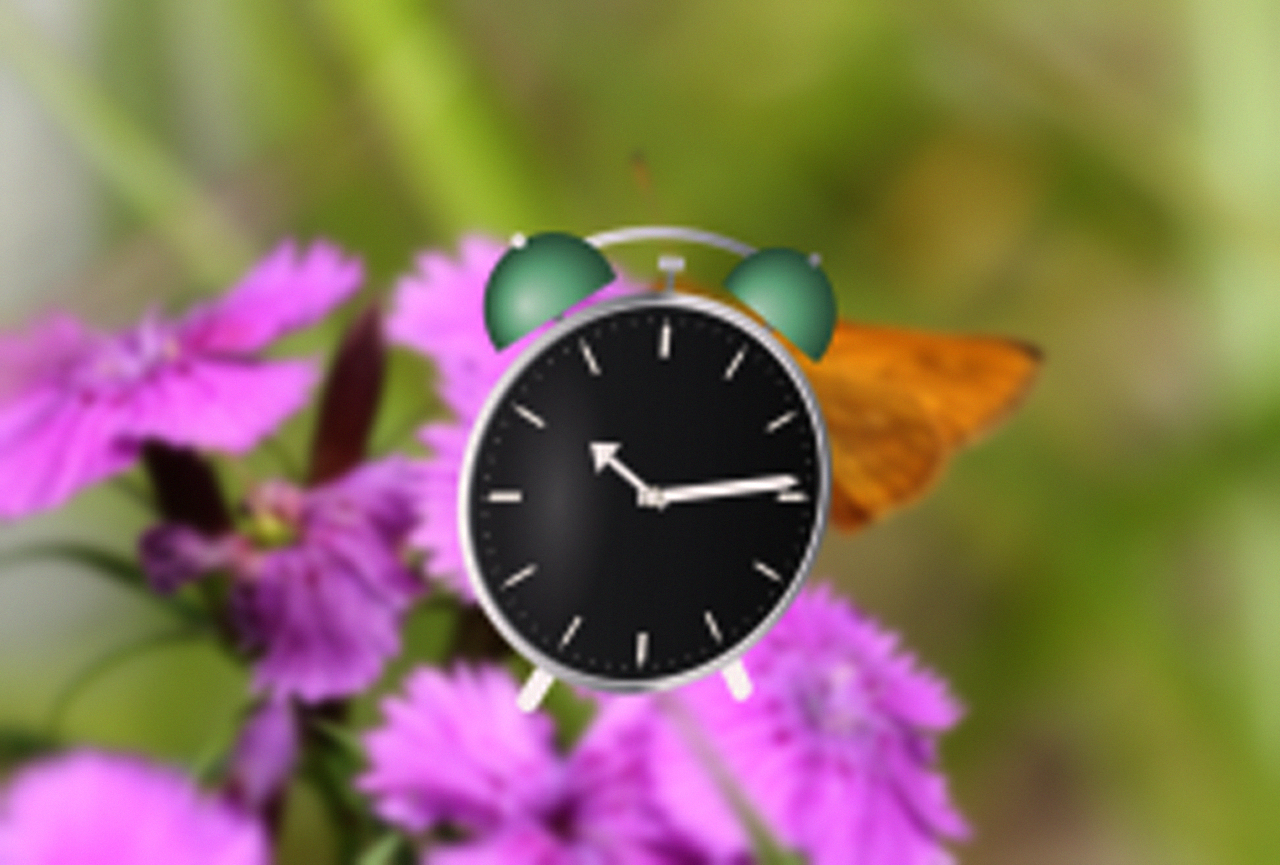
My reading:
10 h 14 min
